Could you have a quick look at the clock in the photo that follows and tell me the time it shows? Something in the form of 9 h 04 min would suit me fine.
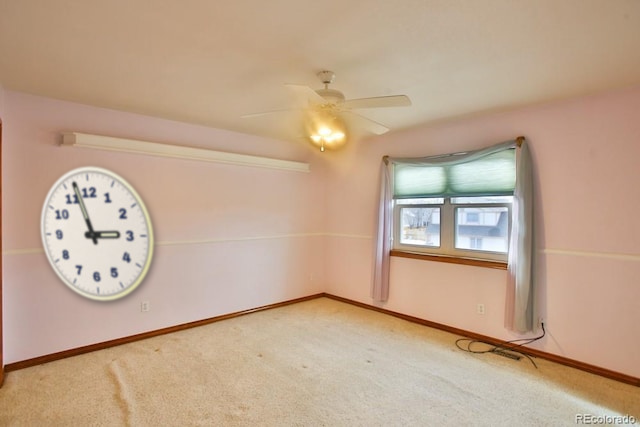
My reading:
2 h 57 min
